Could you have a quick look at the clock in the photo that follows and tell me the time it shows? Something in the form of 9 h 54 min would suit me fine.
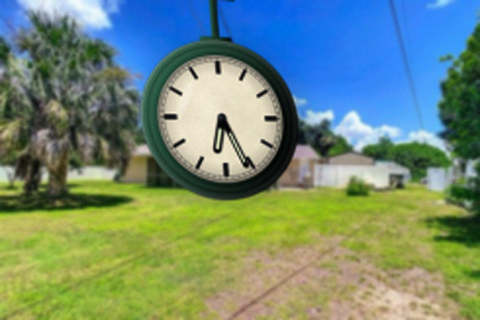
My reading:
6 h 26 min
